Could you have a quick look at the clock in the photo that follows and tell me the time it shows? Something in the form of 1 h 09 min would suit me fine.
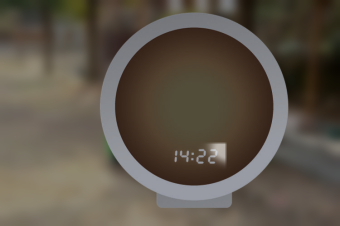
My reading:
14 h 22 min
